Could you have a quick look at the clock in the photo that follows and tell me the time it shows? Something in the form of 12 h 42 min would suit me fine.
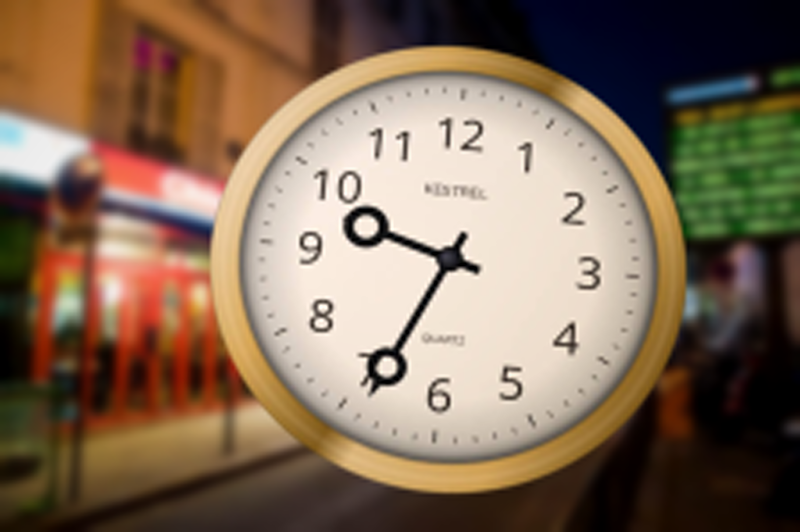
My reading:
9 h 34 min
